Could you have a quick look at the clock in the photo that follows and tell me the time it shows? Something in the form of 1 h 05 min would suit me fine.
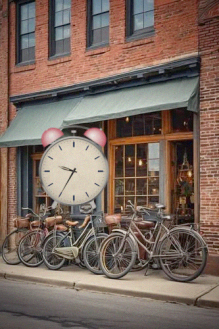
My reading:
9 h 35 min
